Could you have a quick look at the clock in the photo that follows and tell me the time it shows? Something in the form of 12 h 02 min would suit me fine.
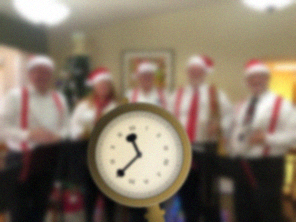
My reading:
11 h 40 min
